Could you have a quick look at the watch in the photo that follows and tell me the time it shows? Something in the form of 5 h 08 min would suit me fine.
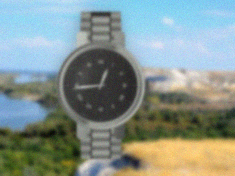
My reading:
12 h 44 min
